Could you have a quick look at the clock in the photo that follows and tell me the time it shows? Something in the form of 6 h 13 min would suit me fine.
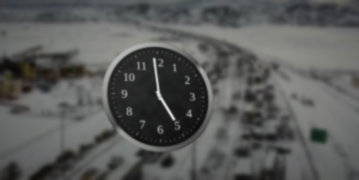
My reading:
4 h 59 min
